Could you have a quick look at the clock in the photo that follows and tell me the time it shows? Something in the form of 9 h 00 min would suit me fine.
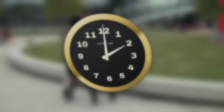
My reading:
2 h 00 min
